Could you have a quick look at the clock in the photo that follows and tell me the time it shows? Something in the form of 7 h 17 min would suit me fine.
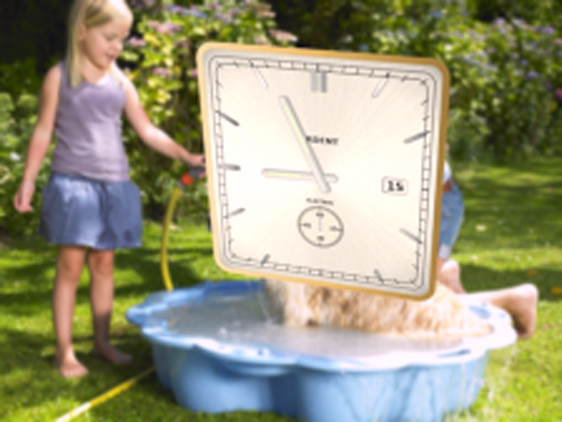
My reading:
8 h 56 min
